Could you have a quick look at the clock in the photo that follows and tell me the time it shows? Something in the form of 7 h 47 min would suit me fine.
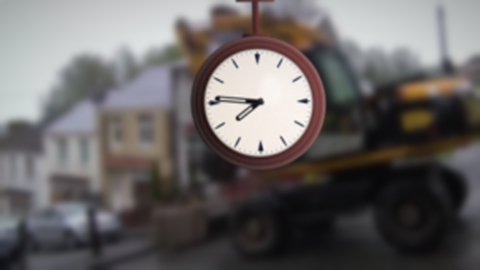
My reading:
7 h 46 min
